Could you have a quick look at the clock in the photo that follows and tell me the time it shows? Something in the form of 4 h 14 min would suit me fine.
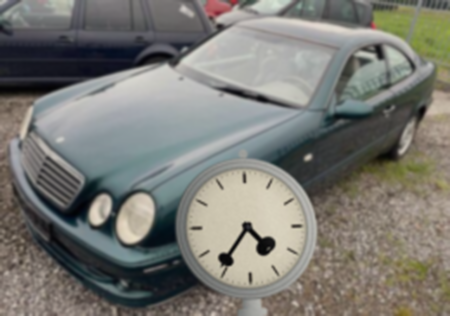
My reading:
4 h 36 min
